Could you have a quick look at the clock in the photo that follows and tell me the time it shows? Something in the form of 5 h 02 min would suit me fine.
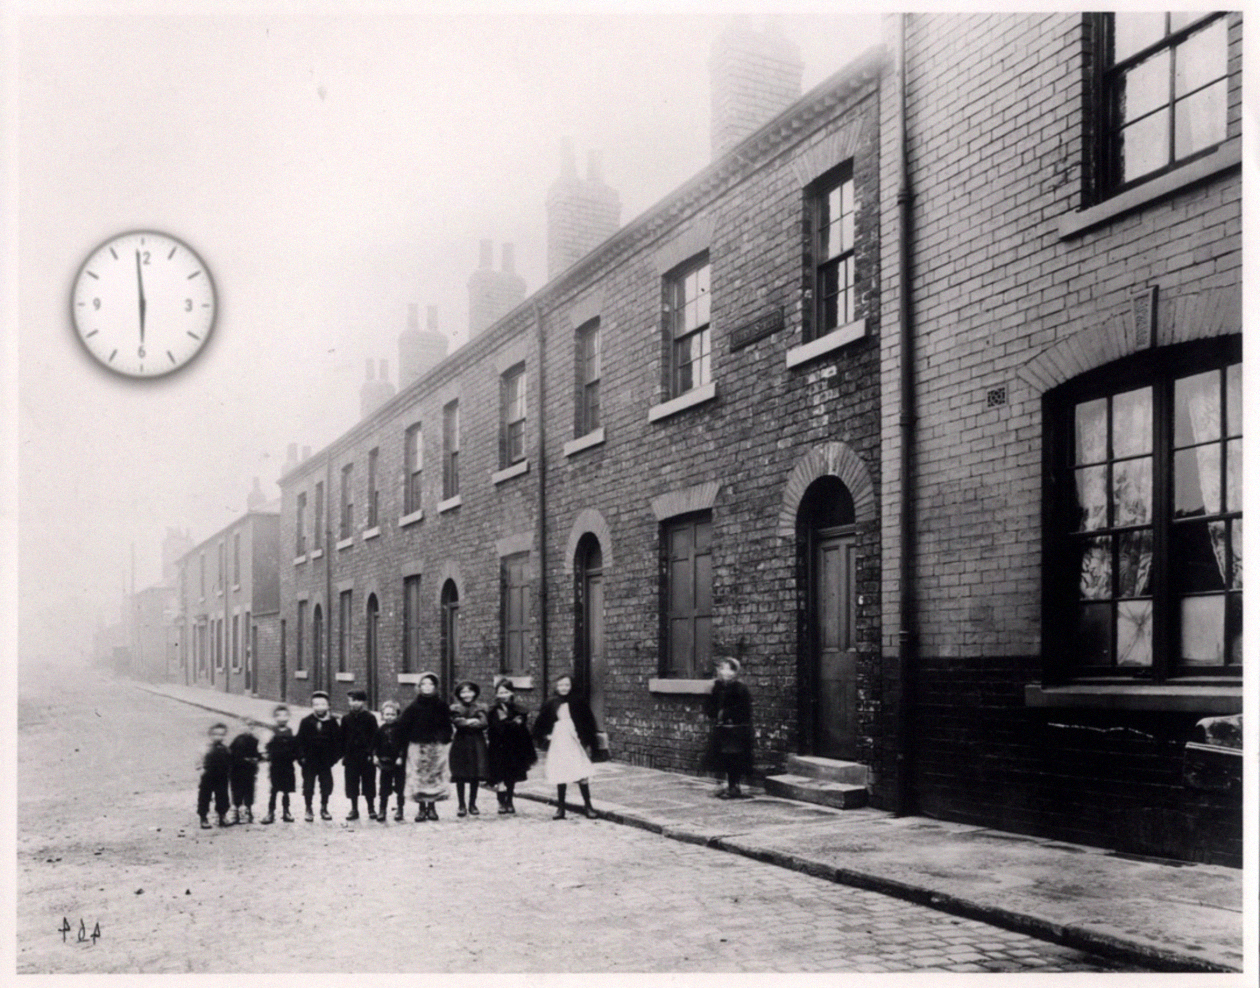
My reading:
5 h 59 min
